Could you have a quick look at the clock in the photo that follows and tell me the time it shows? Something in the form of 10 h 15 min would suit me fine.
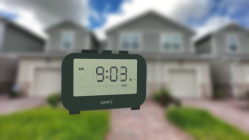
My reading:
9 h 03 min
